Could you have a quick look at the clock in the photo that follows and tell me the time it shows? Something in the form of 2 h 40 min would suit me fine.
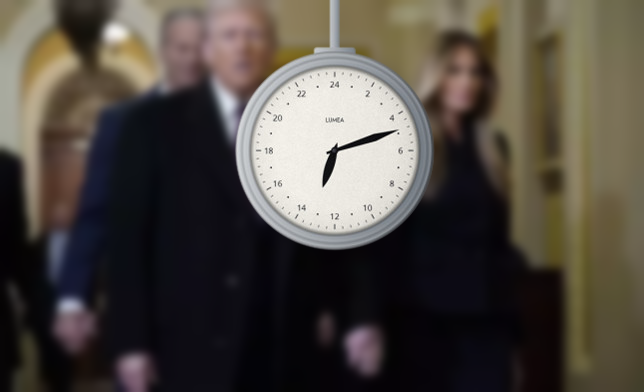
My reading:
13 h 12 min
